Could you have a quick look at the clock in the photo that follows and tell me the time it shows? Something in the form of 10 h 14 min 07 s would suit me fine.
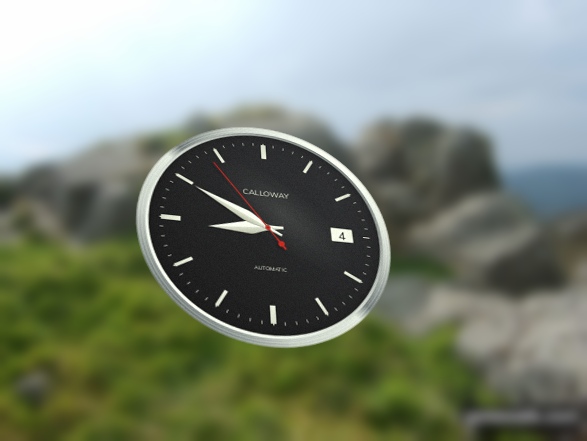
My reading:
8 h 49 min 54 s
